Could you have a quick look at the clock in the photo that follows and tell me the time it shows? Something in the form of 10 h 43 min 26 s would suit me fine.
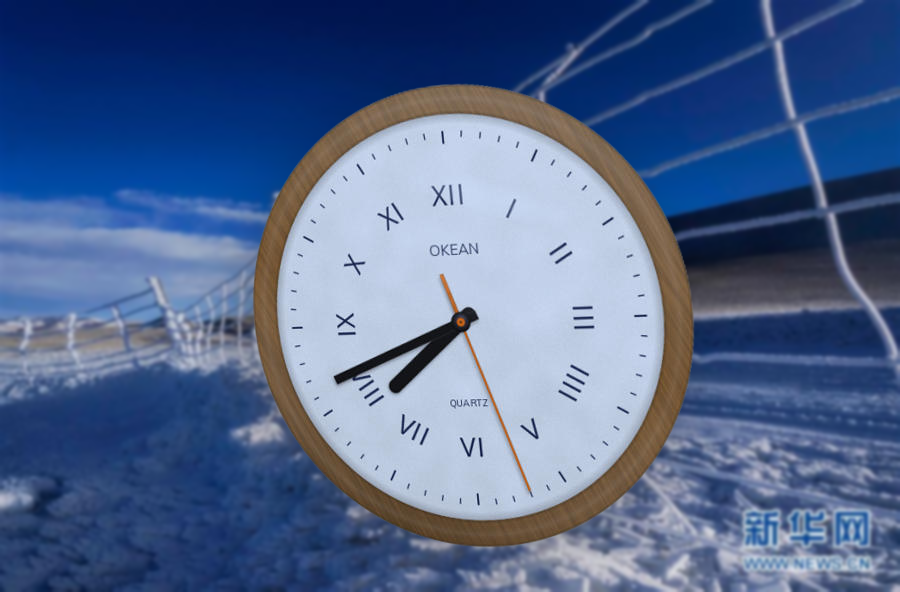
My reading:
7 h 41 min 27 s
